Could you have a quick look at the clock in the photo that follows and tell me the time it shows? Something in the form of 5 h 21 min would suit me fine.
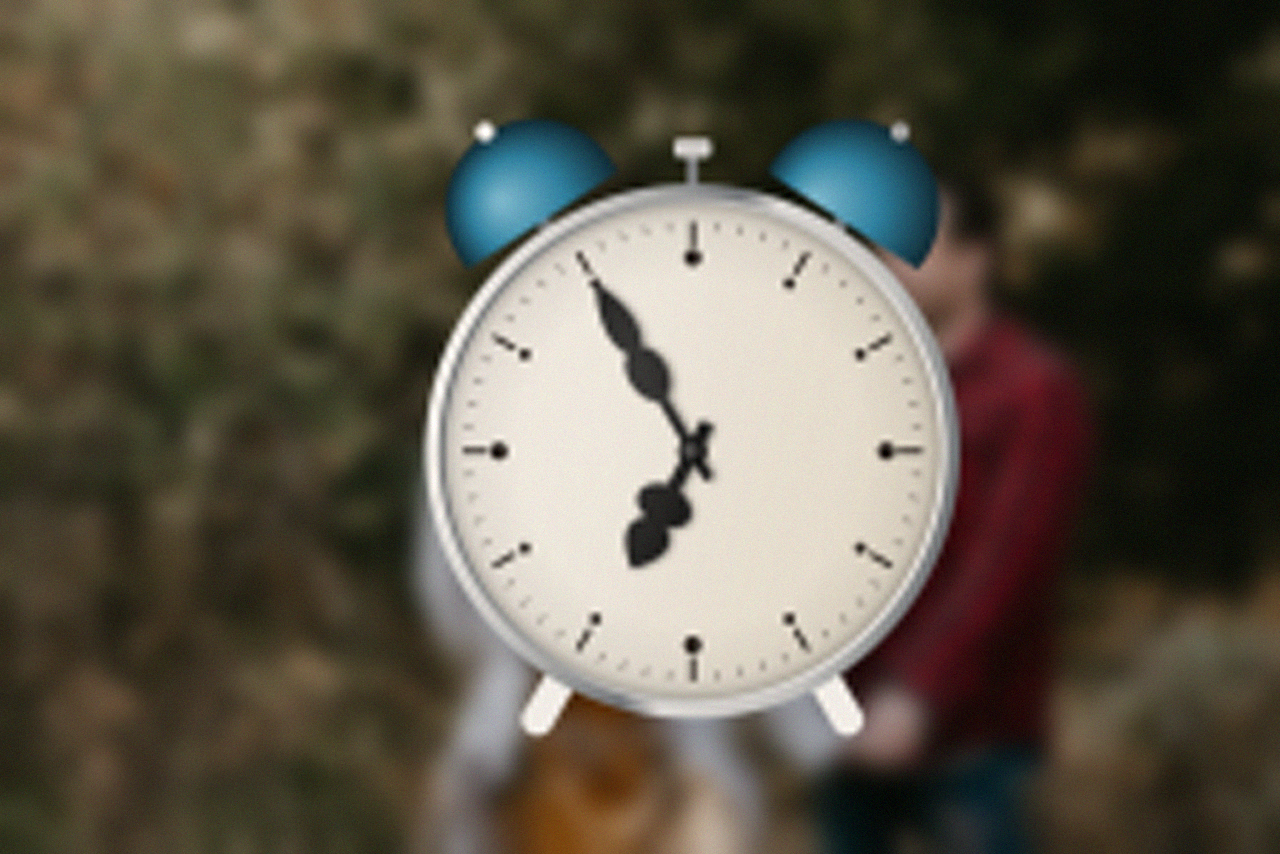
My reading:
6 h 55 min
